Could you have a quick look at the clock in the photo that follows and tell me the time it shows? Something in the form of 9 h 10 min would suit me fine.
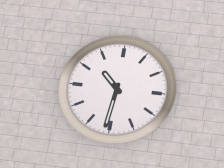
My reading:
10 h 31 min
